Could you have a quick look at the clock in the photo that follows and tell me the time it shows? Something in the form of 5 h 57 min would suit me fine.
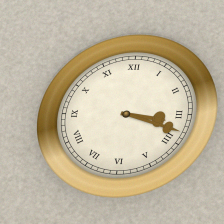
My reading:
3 h 18 min
